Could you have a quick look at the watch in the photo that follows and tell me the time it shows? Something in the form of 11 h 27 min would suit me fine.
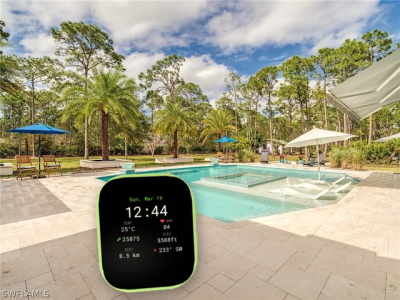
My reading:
12 h 44 min
